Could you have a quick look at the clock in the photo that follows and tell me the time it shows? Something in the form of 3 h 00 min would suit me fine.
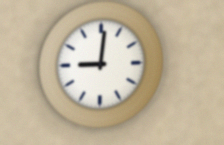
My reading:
9 h 01 min
